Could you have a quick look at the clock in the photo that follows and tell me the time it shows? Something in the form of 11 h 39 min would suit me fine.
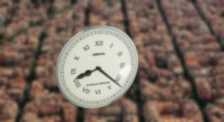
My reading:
8 h 22 min
